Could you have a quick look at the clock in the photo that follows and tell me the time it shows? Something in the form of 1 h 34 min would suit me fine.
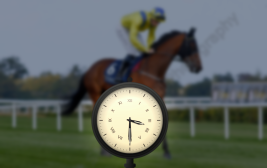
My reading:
3 h 30 min
